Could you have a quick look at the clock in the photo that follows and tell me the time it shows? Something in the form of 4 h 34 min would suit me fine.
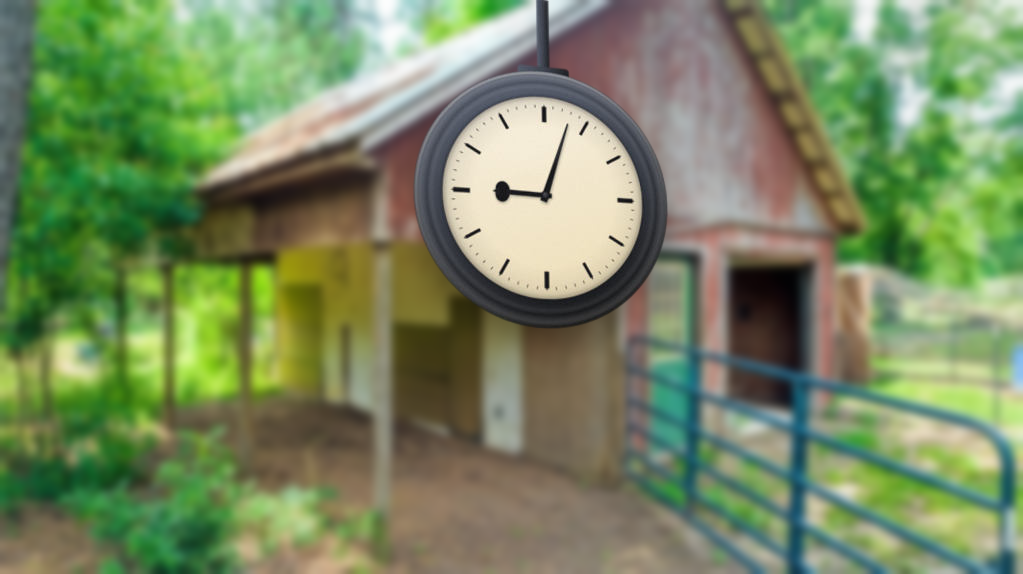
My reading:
9 h 03 min
